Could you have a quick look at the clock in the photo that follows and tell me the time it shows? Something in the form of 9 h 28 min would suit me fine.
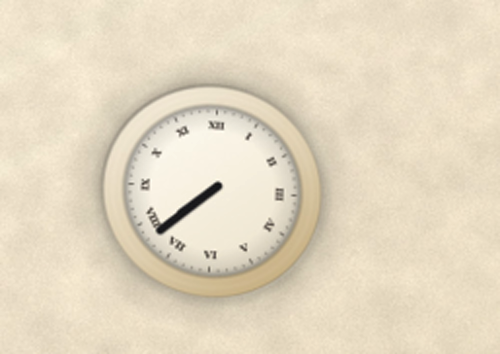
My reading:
7 h 38 min
